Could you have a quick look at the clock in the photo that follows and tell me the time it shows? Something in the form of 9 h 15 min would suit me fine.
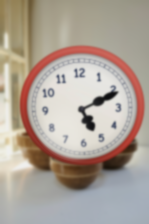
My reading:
5 h 11 min
